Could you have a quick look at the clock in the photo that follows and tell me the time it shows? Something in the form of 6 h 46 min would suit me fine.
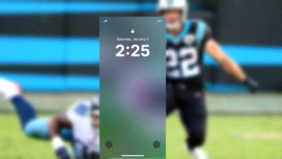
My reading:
2 h 25 min
